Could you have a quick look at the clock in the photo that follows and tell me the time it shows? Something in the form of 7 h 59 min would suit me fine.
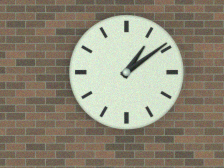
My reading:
1 h 09 min
